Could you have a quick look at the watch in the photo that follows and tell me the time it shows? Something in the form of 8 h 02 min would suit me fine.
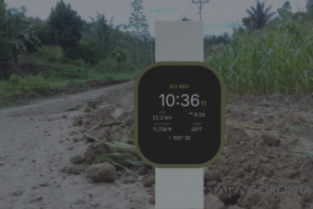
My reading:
10 h 36 min
